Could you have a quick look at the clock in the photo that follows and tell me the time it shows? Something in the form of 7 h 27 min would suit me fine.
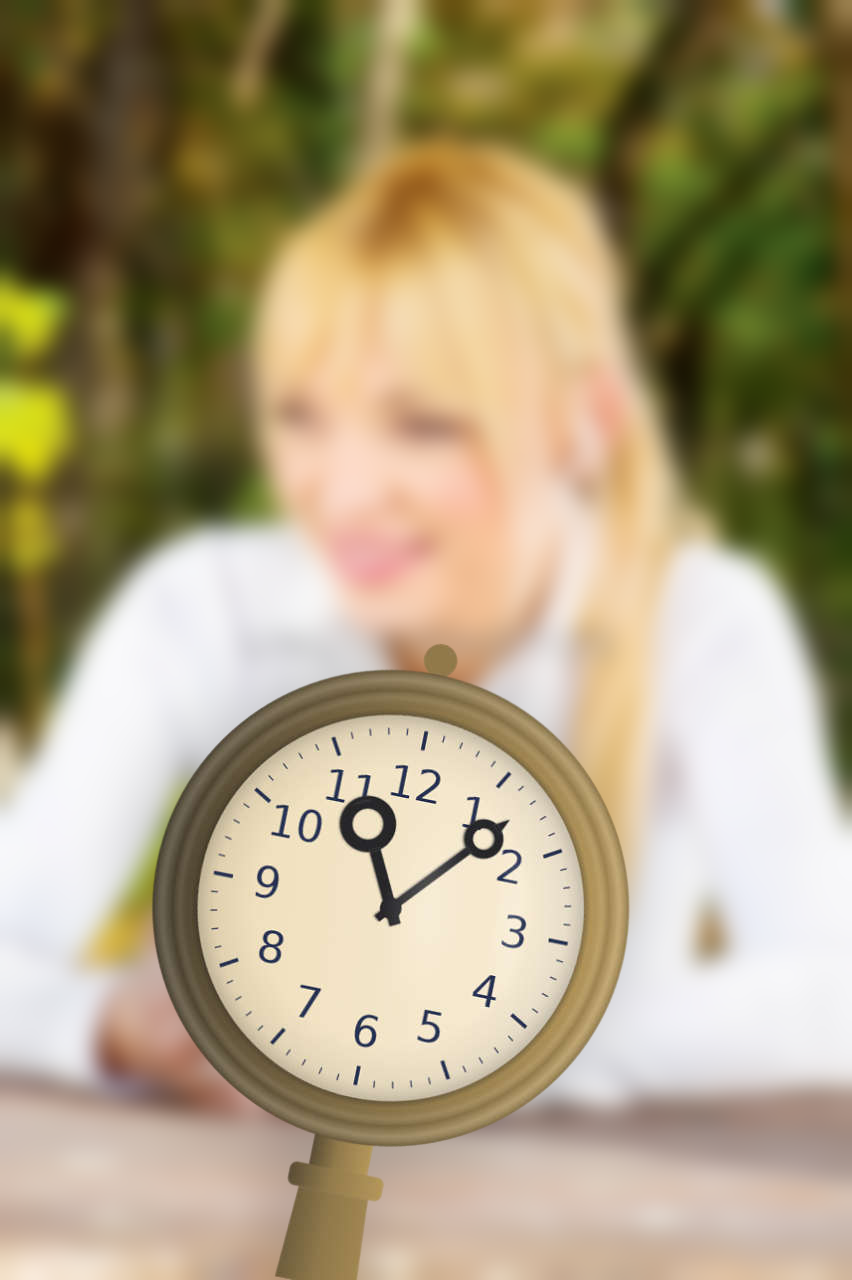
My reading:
11 h 07 min
